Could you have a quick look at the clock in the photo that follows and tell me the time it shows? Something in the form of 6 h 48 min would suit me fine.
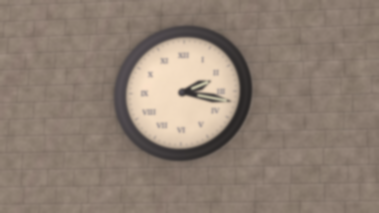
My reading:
2 h 17 min
